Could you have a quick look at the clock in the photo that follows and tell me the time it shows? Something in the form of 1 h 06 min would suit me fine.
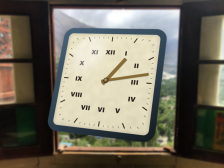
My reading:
1 h 13 min
